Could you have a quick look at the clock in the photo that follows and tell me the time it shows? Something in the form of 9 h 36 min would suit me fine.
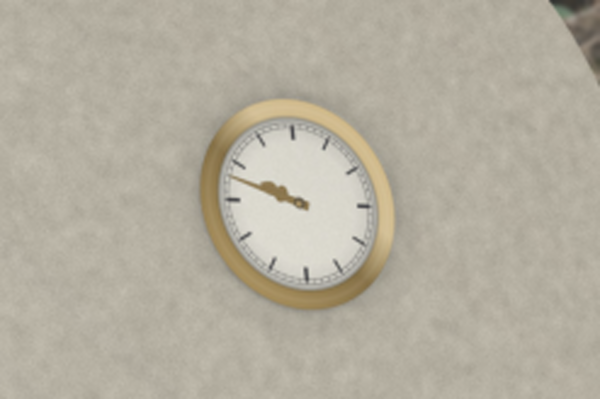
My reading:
9 h 48 min
